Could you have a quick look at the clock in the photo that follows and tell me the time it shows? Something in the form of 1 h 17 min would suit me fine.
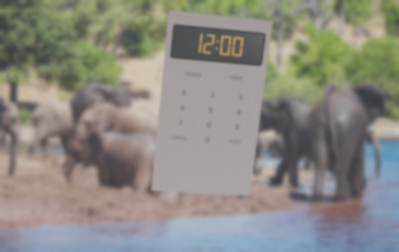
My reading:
12 h 00 min
